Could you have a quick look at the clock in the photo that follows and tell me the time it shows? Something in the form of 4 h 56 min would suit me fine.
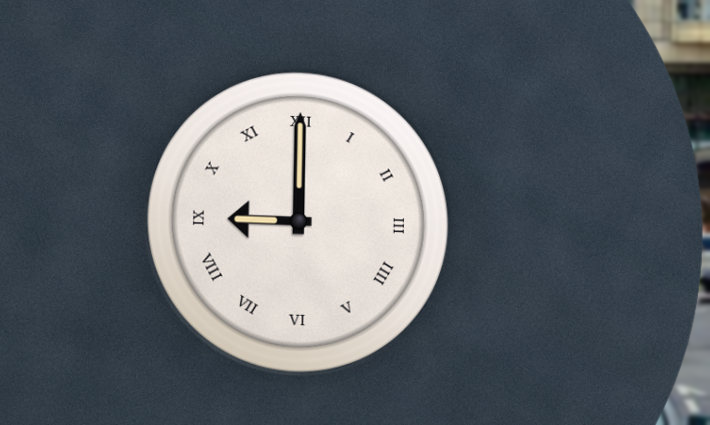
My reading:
9 h 00 min
